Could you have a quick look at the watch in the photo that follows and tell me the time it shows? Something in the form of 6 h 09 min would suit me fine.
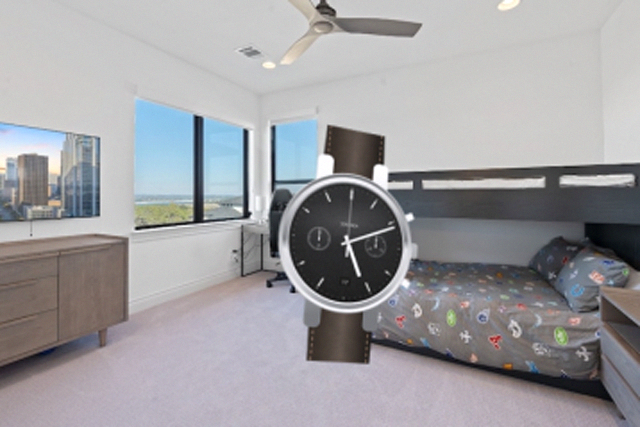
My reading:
5 h 11 min
